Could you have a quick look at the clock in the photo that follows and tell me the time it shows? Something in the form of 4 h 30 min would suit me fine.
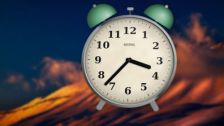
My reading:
3 h 37 min
